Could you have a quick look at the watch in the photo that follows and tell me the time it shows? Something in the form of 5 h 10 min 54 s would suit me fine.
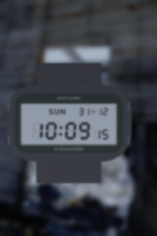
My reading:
10 h 09 min 15 s
